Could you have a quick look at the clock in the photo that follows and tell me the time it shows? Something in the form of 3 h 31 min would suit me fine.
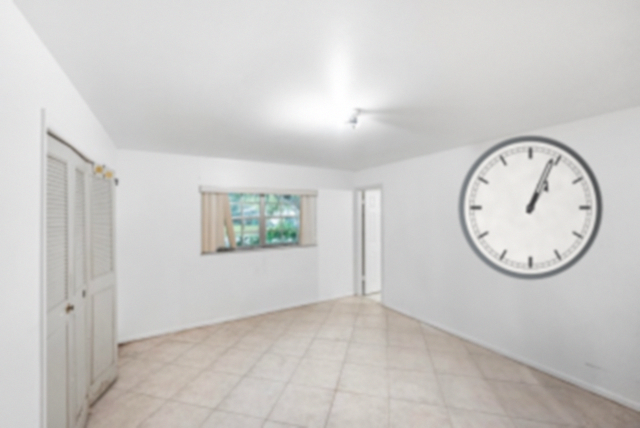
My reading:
1 h 04 min
